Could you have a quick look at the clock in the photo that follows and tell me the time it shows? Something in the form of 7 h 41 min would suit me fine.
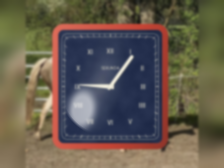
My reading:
9 h 06 min
